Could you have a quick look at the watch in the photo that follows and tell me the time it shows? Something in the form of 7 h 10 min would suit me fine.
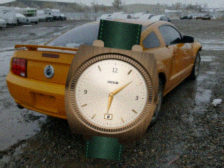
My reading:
6 h 08 min
